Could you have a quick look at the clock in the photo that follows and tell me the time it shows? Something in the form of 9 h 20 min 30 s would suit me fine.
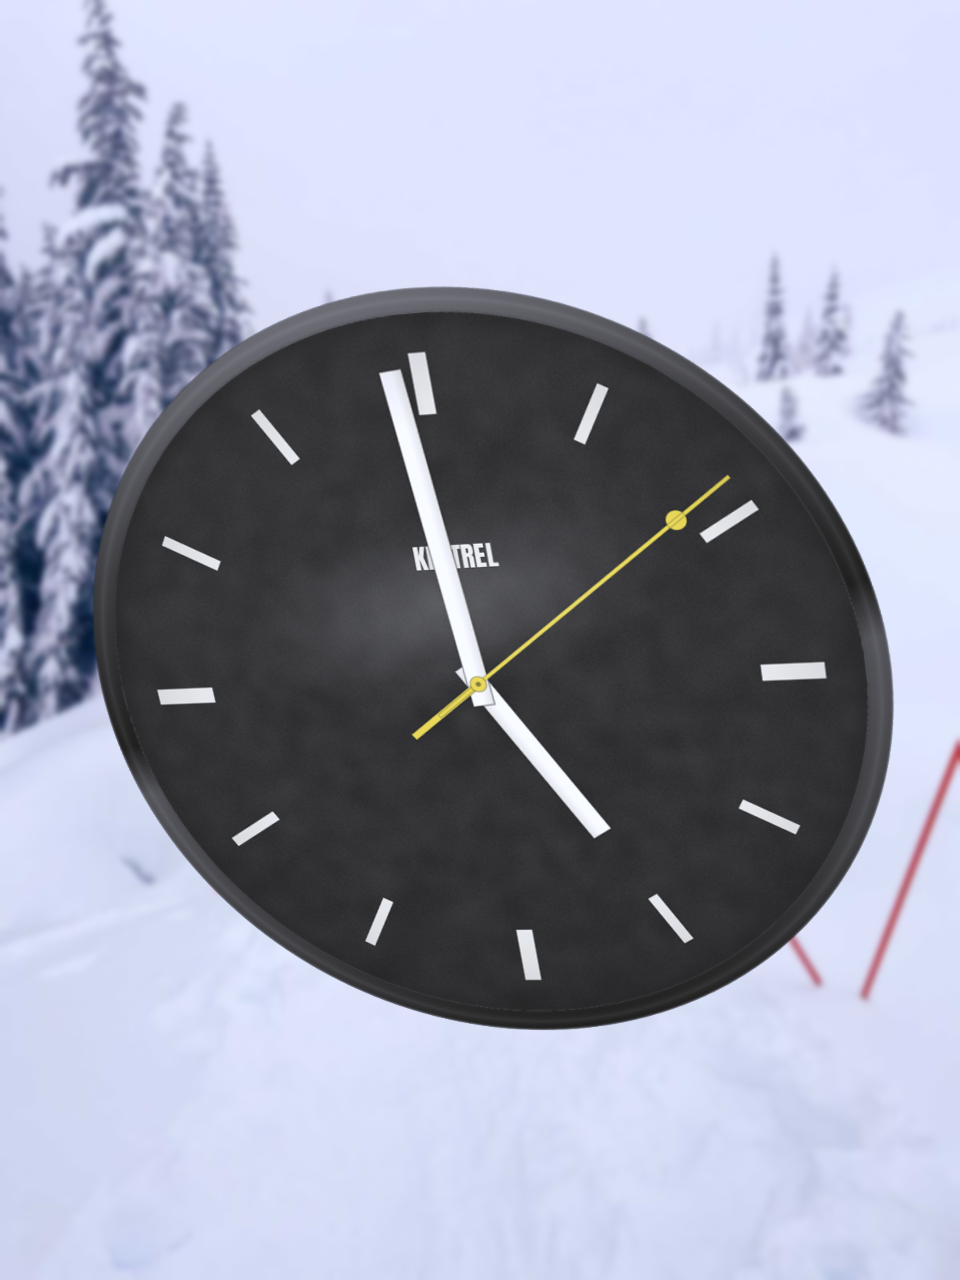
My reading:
4 h 59 min 09 s
